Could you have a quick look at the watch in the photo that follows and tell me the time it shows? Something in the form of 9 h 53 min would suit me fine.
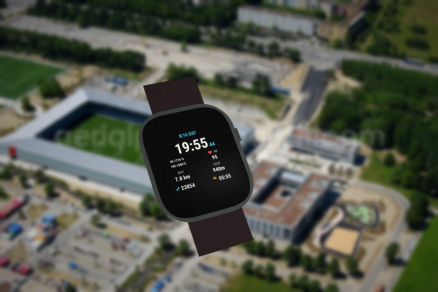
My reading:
19 h 55 min
